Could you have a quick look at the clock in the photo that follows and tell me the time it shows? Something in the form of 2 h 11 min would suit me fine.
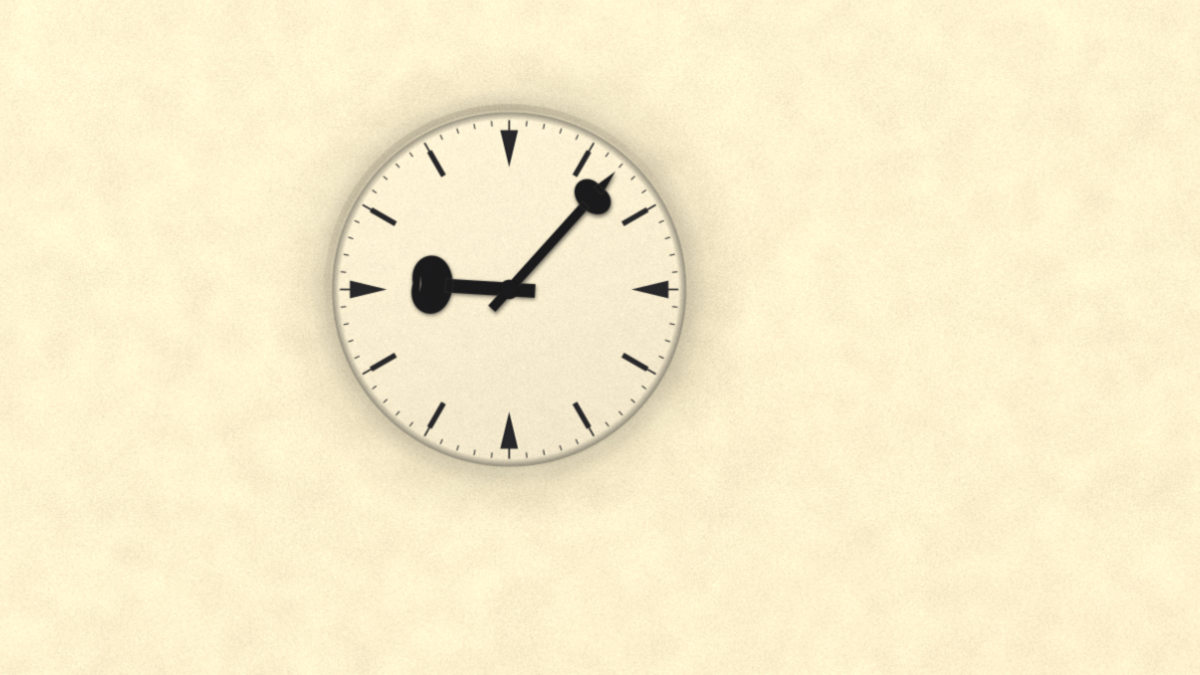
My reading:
9 h 07 min
